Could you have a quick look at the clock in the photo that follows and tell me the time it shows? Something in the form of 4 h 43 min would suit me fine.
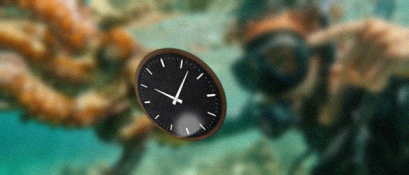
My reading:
10 h 07 min
